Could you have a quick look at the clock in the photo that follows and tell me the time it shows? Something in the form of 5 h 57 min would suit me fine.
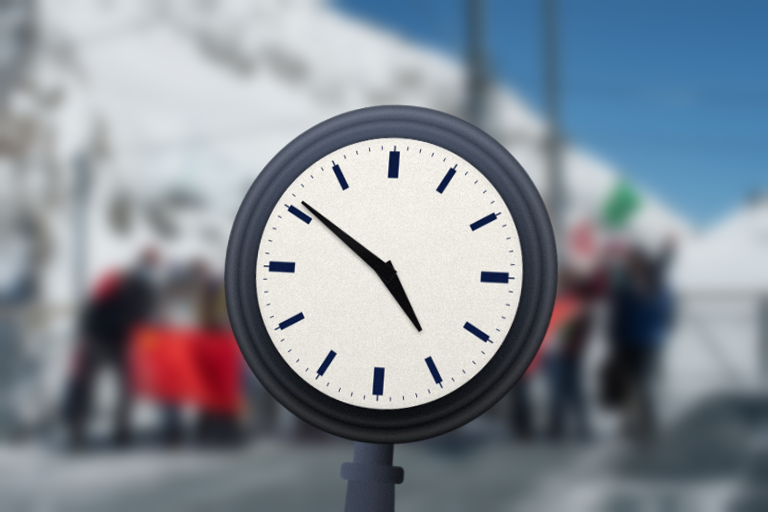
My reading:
4 h 51 min
